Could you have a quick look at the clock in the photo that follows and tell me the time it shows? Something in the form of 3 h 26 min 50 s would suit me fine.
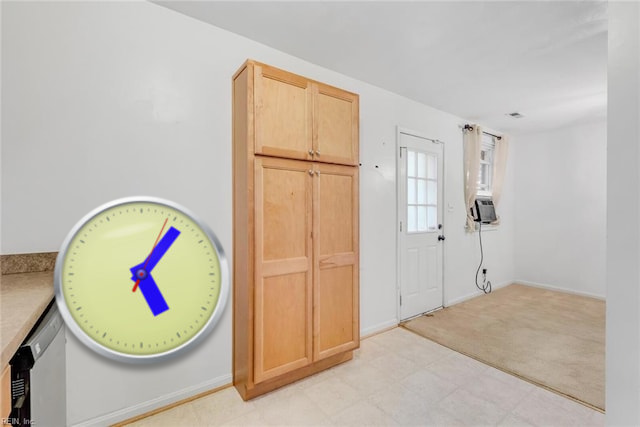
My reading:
5 h 06 min 04 s
